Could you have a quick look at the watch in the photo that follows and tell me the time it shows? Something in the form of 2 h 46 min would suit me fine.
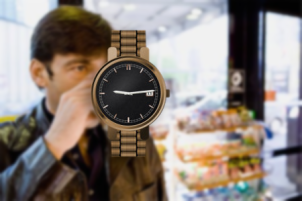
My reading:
9 h 14 min
